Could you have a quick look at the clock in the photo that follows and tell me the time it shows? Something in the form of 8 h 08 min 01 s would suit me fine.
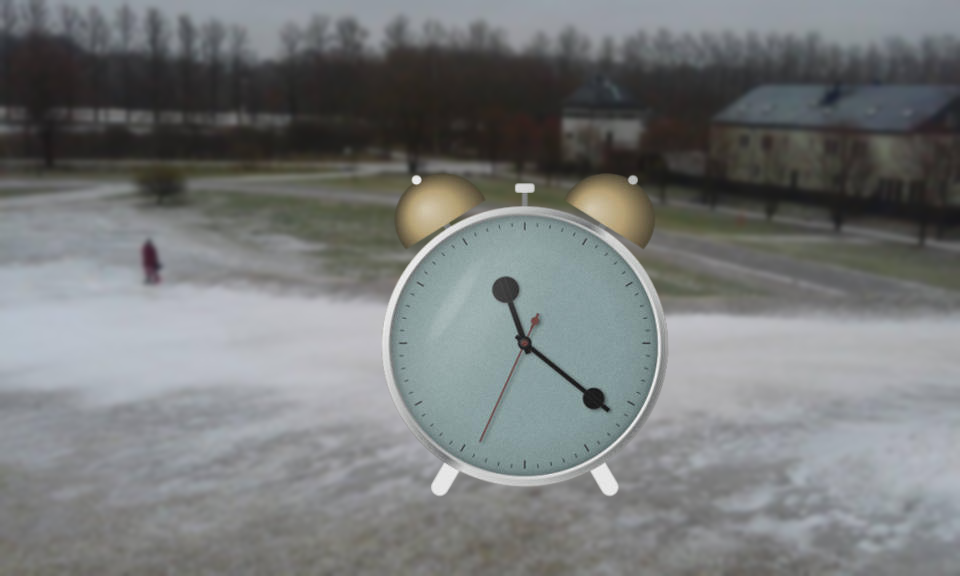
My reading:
11 h 21 min 34 s
